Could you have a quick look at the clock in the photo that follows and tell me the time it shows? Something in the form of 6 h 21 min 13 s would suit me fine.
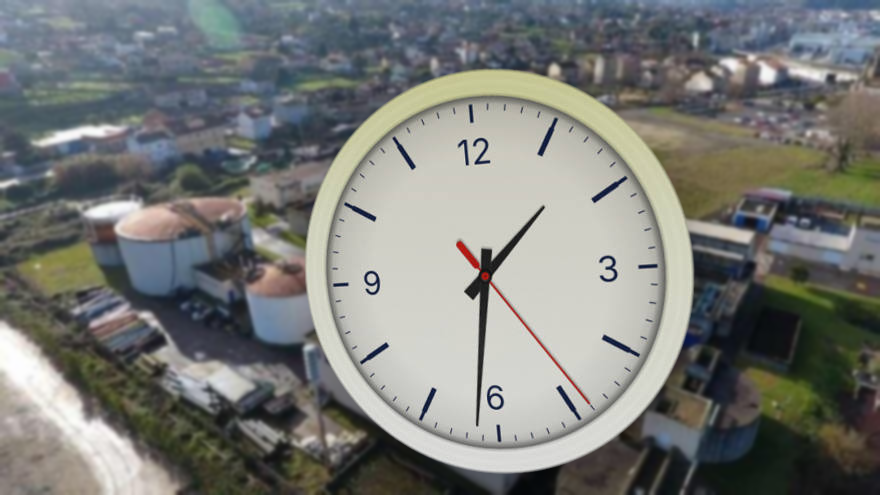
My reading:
1 h 31 min 24 s
